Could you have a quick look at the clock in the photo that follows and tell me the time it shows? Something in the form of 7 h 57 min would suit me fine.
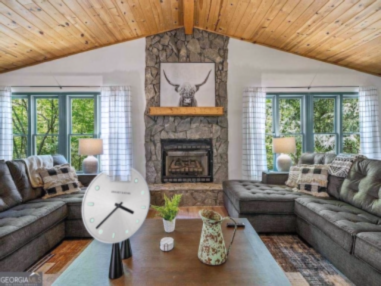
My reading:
3 h 37 min
